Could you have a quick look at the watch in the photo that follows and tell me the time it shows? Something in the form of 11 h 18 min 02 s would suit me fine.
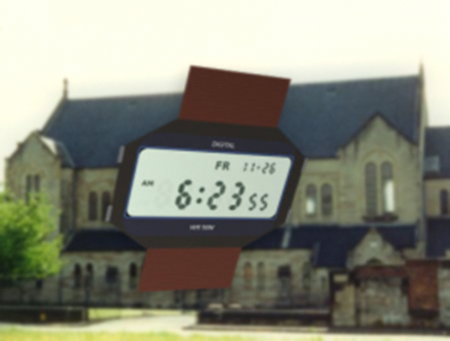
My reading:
6 h 23 min 55 s
